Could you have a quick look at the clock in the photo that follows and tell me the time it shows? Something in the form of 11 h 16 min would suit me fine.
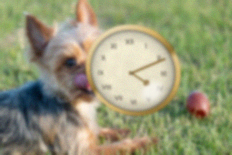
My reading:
4 h 11 min
